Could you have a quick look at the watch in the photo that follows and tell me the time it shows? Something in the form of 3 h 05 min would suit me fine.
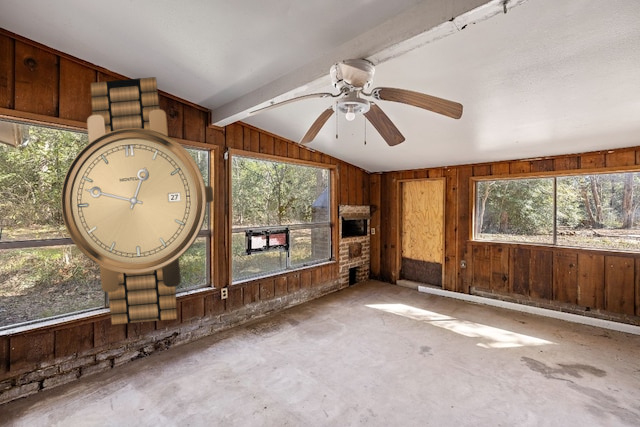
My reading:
12 h 48 min
